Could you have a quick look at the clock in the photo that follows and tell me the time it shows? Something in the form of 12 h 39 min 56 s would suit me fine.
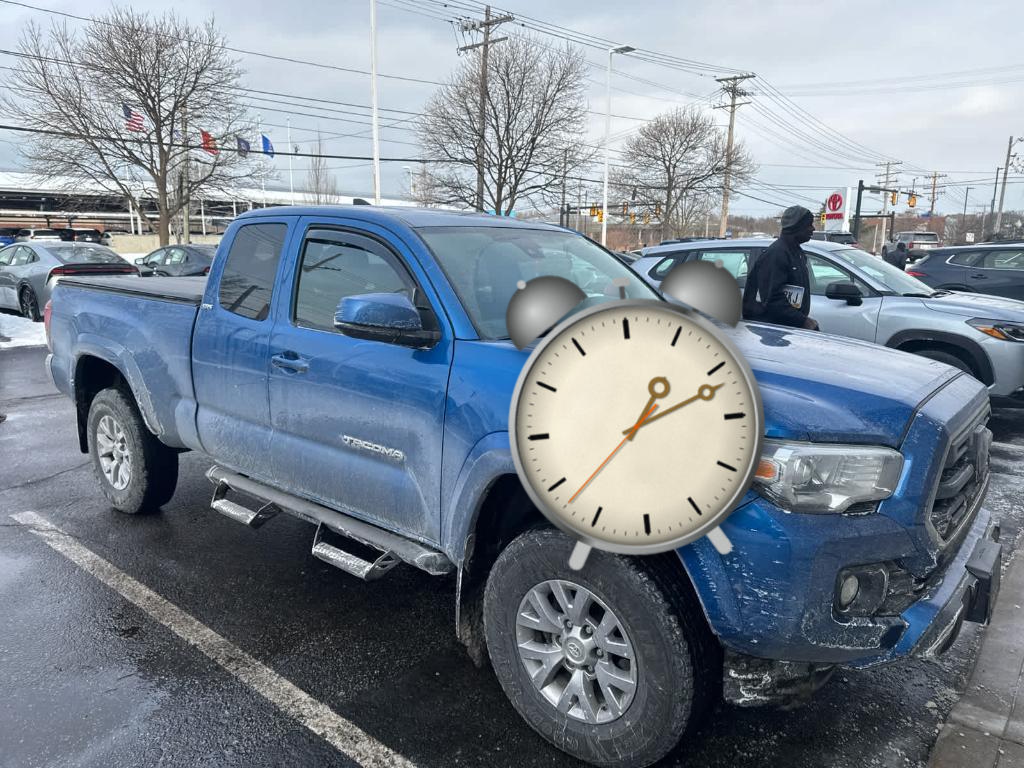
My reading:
1 h 11 min 38 s
